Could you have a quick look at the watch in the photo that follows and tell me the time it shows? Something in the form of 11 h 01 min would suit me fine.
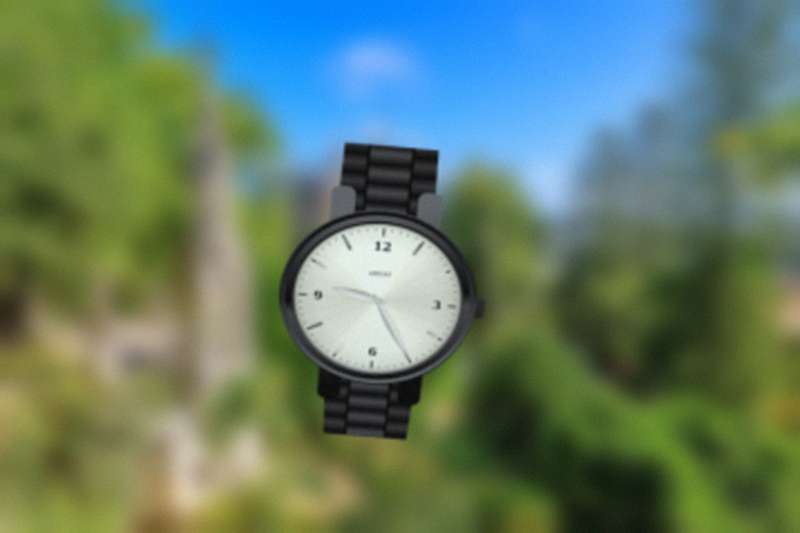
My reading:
9 h 25 min
